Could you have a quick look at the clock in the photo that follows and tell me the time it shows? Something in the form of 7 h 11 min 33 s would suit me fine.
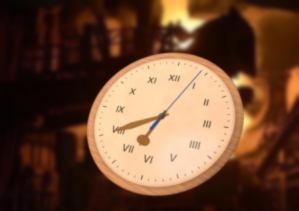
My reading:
6 h 40 min 04 s
